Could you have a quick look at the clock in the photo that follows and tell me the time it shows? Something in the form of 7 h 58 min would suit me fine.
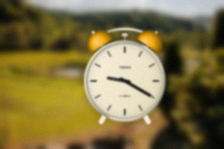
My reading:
9 h 20 min
